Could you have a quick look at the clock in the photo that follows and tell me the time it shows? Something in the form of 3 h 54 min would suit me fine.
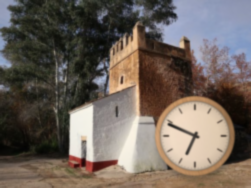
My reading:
6 h 49 min
